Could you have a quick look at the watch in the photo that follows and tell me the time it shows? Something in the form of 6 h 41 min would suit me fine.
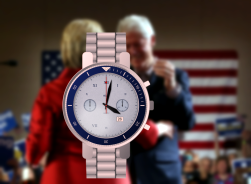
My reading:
4 h 02 min
